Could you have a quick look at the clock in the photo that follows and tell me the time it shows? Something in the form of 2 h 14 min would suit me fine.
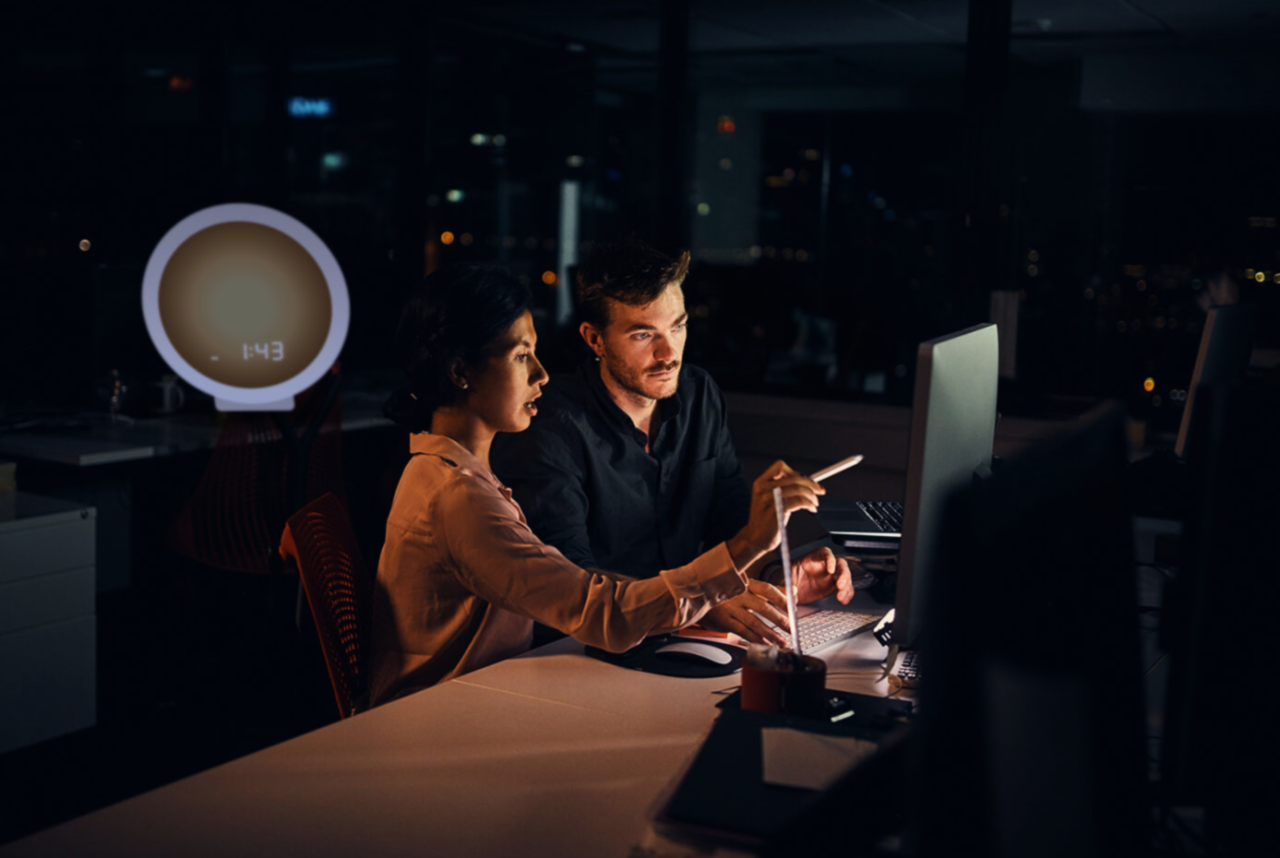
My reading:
1 h 43 min
